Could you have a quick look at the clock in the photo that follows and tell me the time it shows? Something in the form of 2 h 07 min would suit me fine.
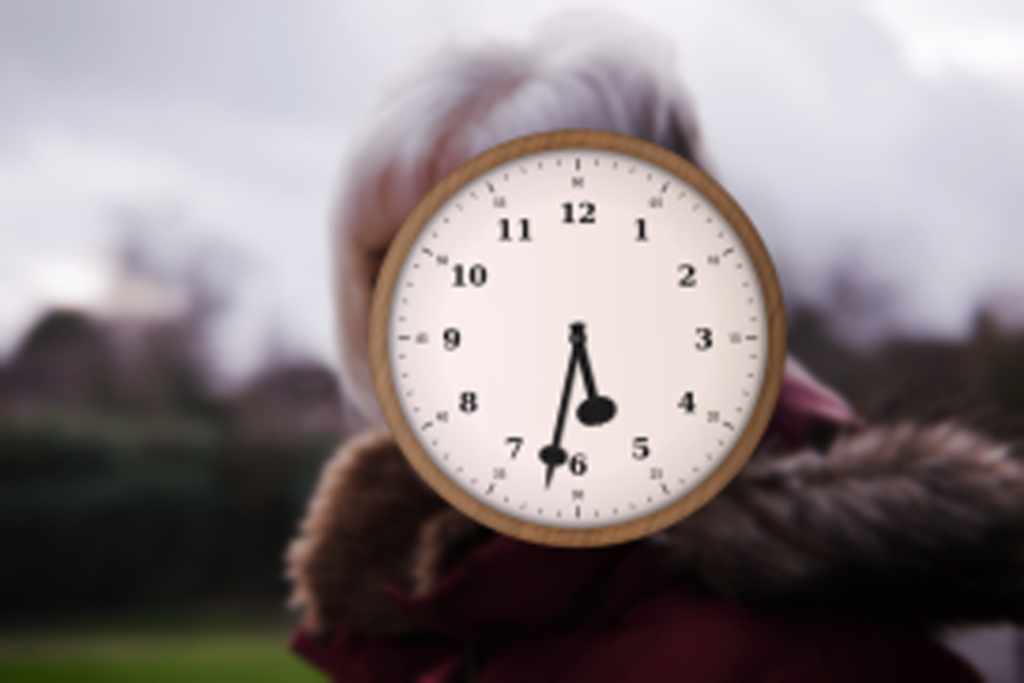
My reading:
5 h 32 min
